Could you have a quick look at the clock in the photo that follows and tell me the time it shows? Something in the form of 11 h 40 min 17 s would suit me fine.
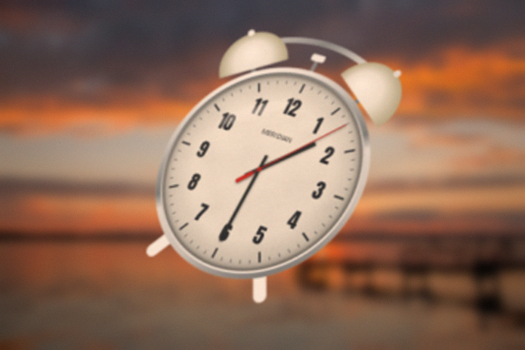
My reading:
1 h 30 min 07 s
